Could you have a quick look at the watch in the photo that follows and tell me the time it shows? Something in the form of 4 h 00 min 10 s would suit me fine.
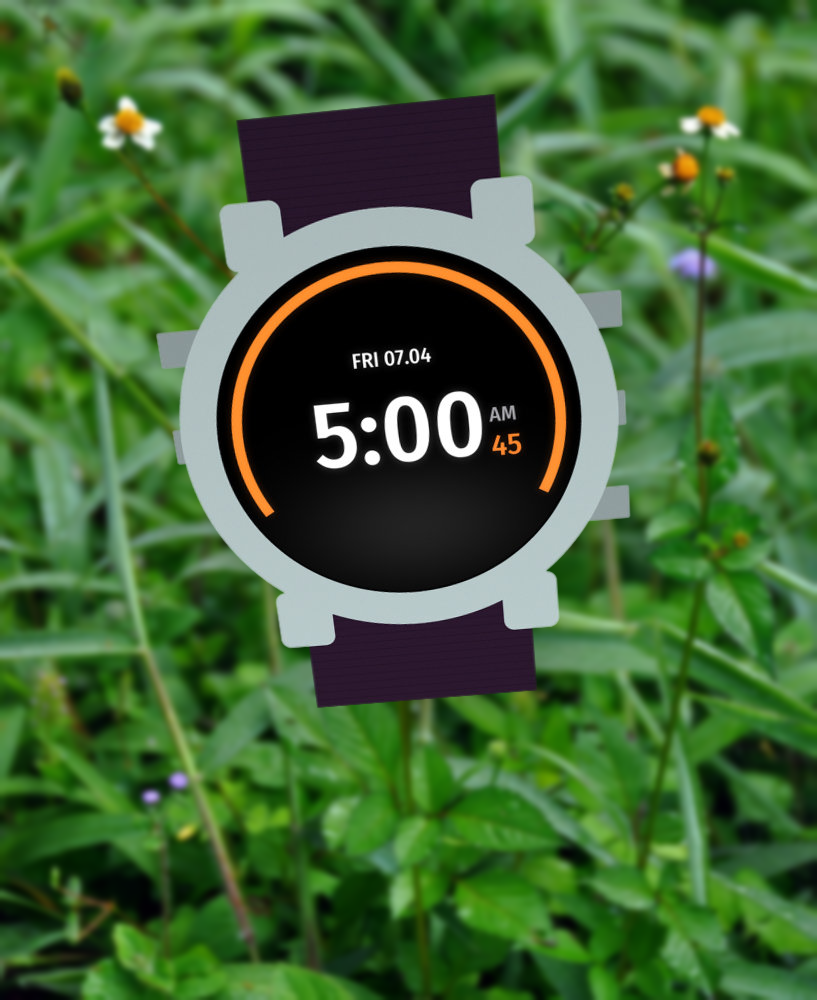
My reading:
5 h 00 min 45 s
